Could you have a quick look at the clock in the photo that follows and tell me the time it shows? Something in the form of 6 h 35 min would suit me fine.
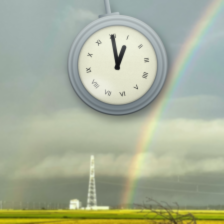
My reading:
1 h 00 min
